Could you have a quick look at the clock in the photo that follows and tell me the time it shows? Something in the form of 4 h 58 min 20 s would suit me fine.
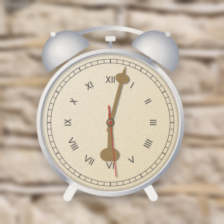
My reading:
6 h 02 min 29 s
